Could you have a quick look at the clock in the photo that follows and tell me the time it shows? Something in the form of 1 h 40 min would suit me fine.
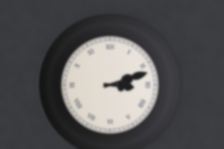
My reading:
3 h 12 min
